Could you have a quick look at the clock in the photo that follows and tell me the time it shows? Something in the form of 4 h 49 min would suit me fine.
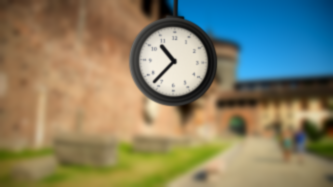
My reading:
10 h 37 min
